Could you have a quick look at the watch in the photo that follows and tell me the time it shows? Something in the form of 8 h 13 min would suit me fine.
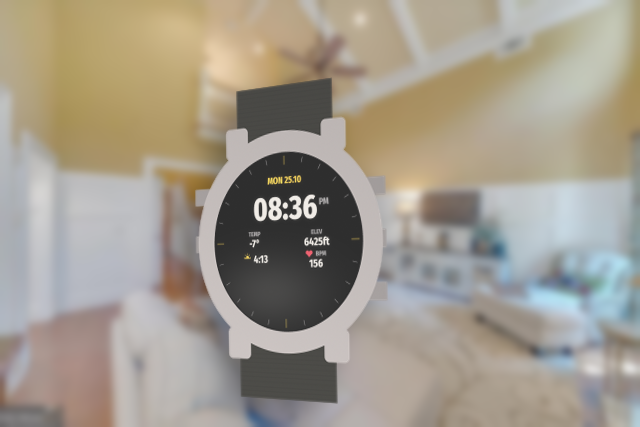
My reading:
8 h 36 min
